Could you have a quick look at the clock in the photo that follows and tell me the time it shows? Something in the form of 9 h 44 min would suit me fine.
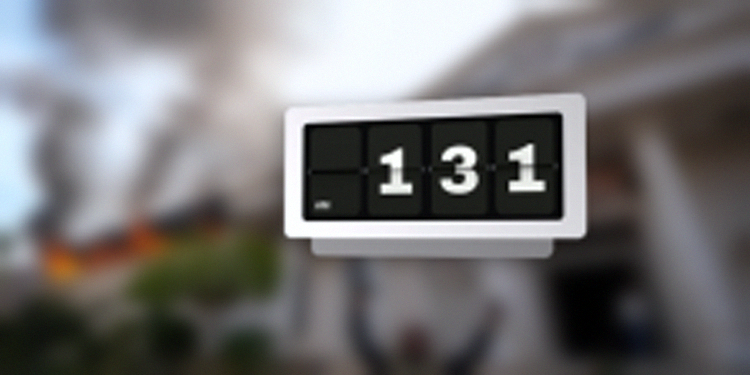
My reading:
1 h 31 min
